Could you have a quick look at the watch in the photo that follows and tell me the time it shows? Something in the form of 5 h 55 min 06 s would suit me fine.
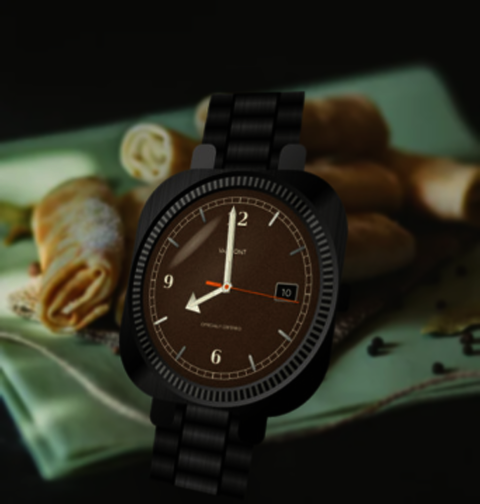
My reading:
7 h 59 min 16 s
